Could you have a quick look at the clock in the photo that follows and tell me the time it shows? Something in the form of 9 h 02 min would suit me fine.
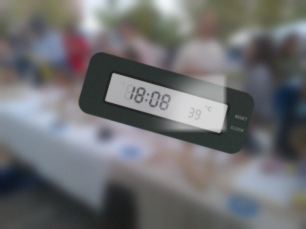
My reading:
18 h 08 min
